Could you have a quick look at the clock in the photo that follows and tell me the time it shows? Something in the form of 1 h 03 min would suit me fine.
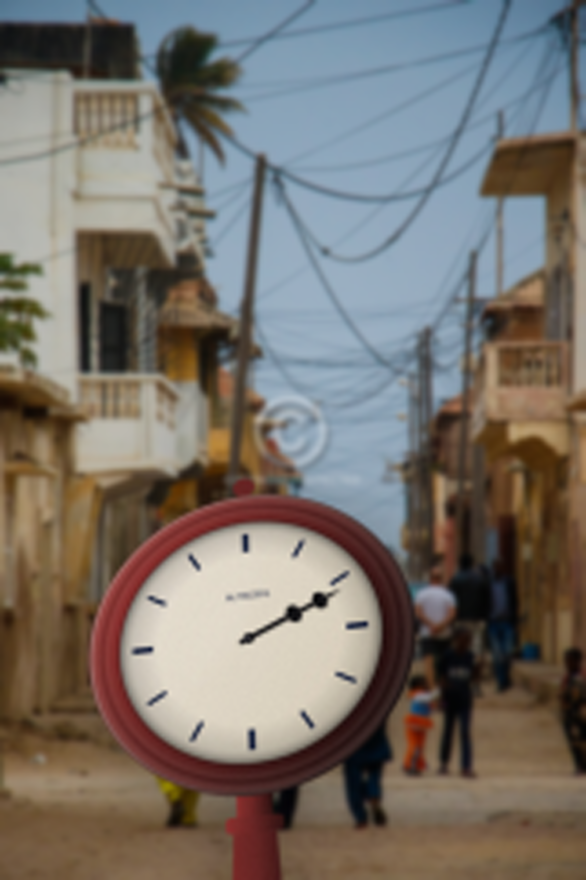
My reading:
2 h 11 min
